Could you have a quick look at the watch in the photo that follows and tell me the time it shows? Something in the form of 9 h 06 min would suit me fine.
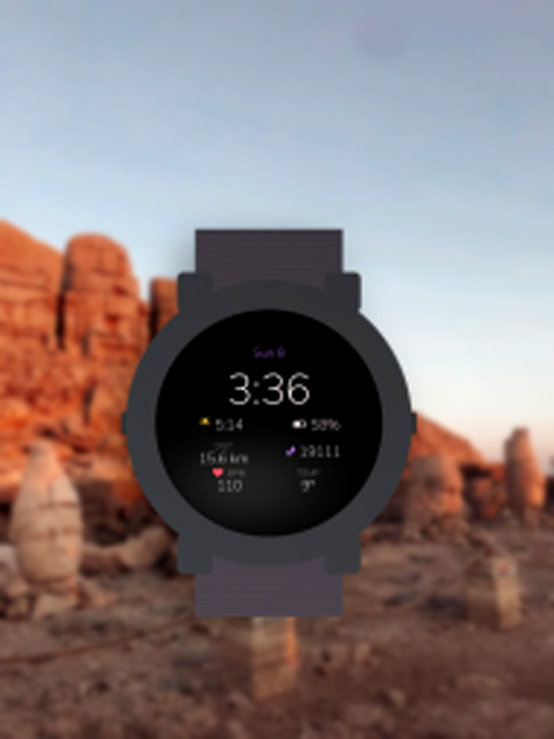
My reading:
3 h 36 min
